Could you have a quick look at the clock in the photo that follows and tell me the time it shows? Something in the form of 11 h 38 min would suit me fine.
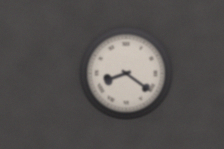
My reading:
8 h 21 min
